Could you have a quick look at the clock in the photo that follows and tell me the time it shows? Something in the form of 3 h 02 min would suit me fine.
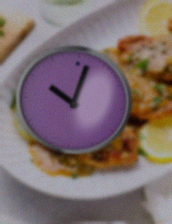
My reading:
10 h 02 min
